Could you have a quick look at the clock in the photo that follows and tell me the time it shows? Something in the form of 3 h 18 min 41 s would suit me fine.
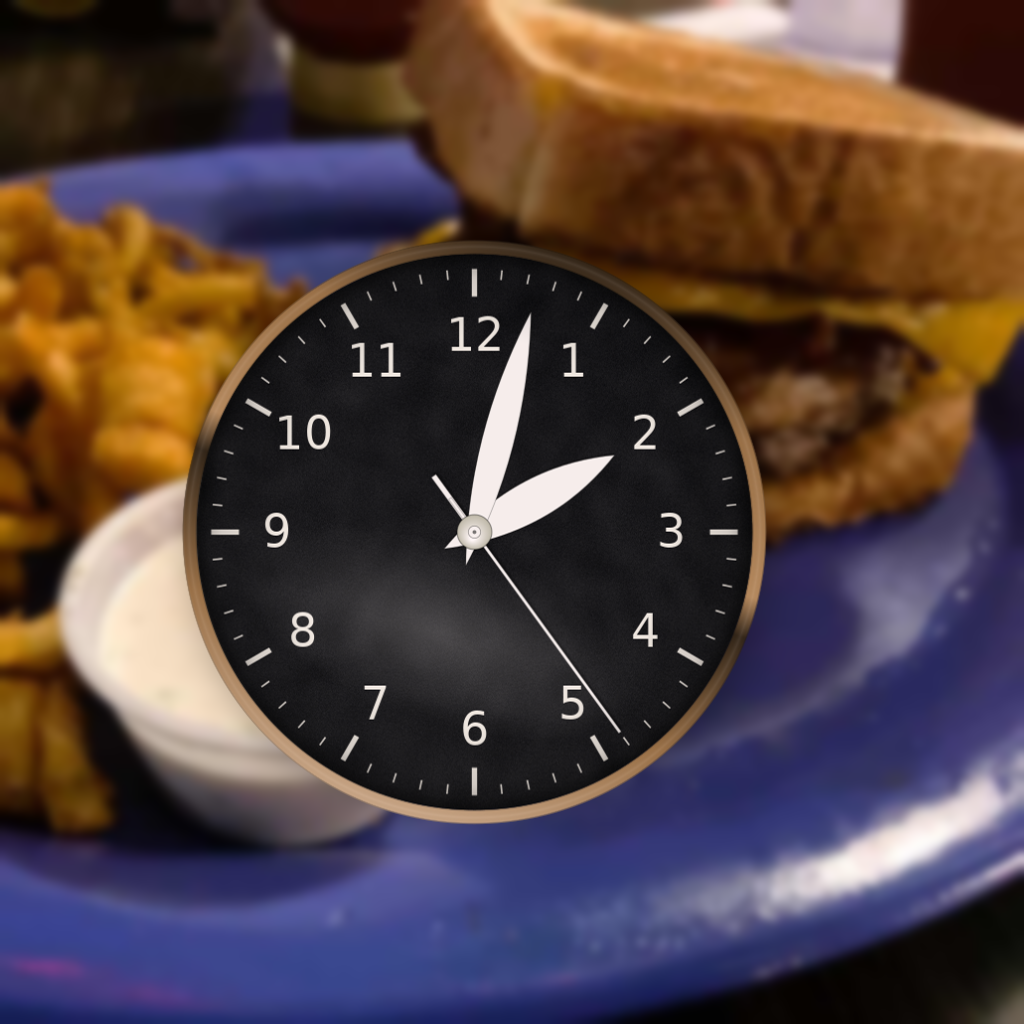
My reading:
2 h 02 min 24 s
